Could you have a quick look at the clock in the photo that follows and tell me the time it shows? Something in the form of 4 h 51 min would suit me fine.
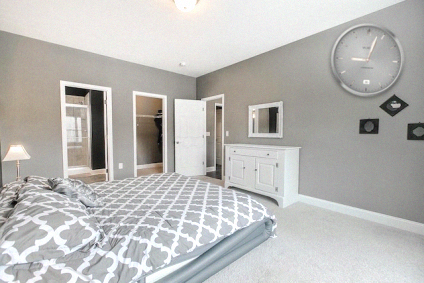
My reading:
9 h 03 min
